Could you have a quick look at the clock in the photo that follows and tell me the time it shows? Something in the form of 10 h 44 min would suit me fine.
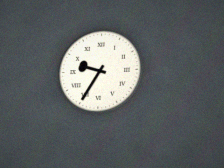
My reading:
9 h 35 min
